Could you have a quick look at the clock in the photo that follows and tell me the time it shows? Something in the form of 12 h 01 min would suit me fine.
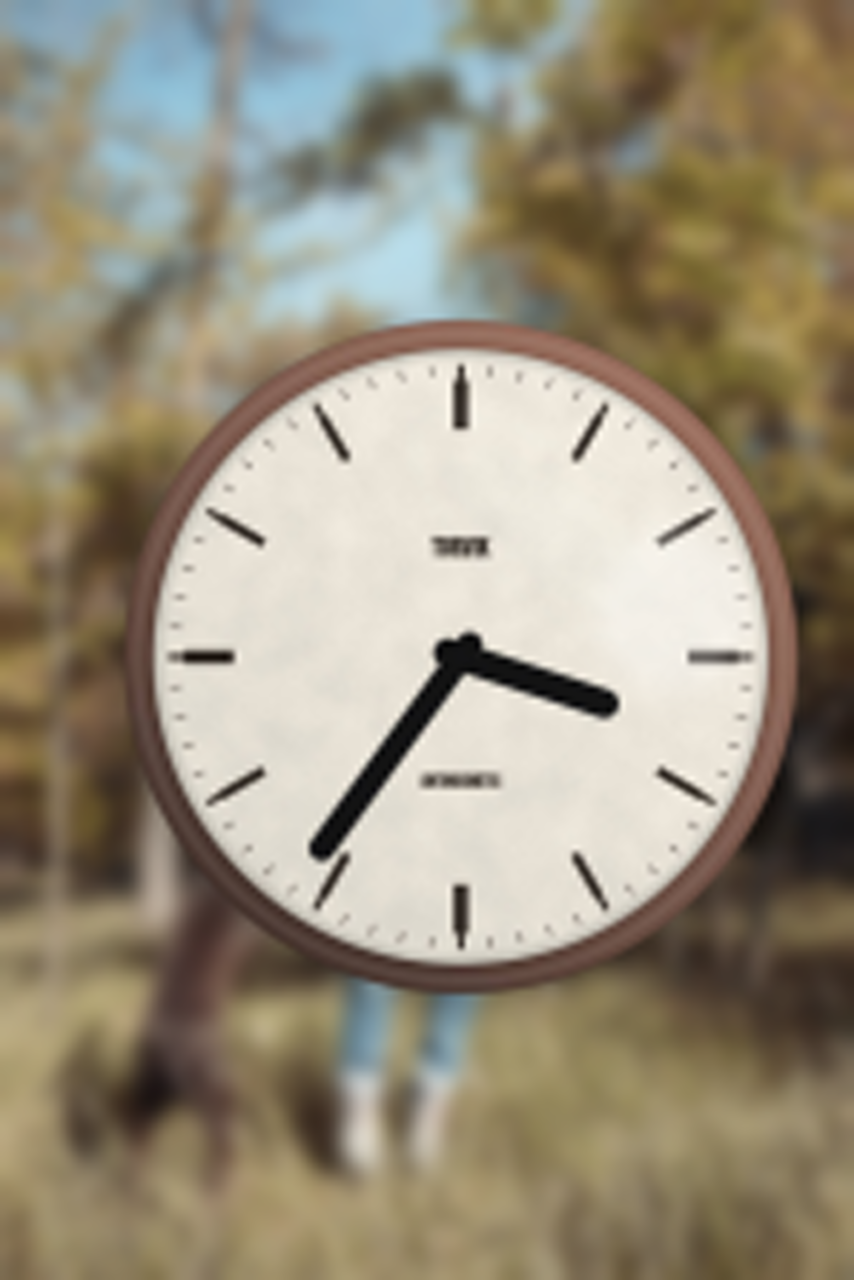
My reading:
3 h 36 min
